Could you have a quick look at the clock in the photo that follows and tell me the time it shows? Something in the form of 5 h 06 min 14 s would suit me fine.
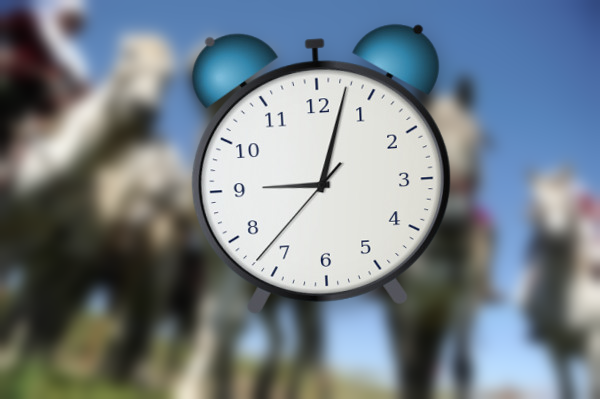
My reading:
9 h 02 min 37 s
